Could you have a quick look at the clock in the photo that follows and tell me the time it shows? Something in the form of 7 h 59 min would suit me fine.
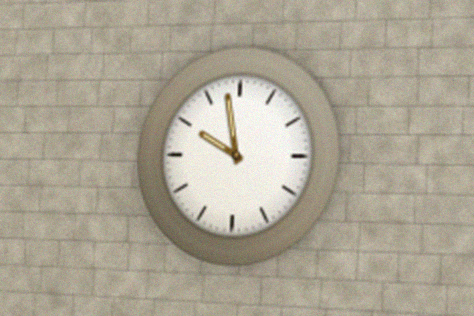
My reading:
9 h 58 min
